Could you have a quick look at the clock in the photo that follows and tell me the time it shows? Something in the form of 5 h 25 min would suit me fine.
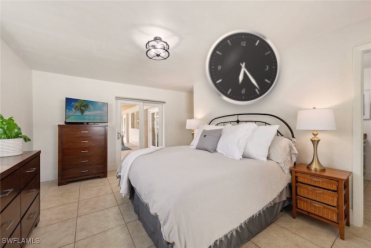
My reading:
6 h 24 min
